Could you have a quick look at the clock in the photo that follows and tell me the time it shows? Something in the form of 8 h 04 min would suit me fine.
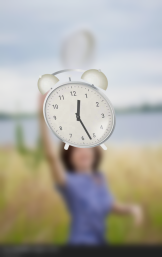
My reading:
12 h 27 min
